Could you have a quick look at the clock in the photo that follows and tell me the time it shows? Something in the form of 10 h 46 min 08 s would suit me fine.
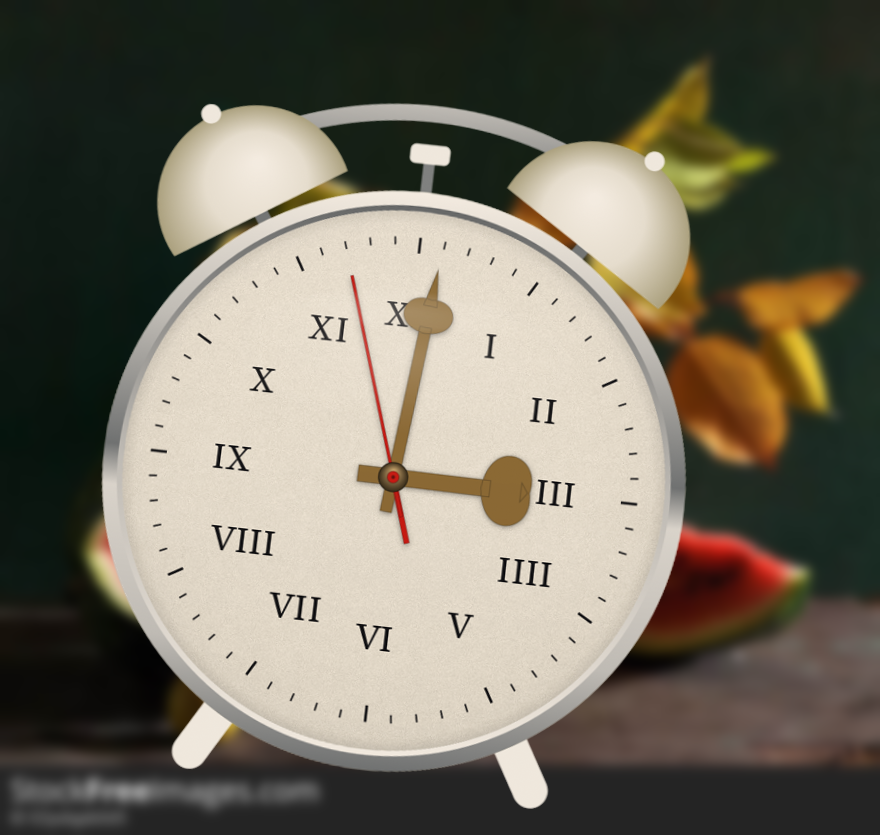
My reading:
3 h 00 min 57 s
